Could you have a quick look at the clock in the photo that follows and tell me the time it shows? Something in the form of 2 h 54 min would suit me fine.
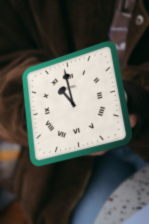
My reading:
10 h 59 min
